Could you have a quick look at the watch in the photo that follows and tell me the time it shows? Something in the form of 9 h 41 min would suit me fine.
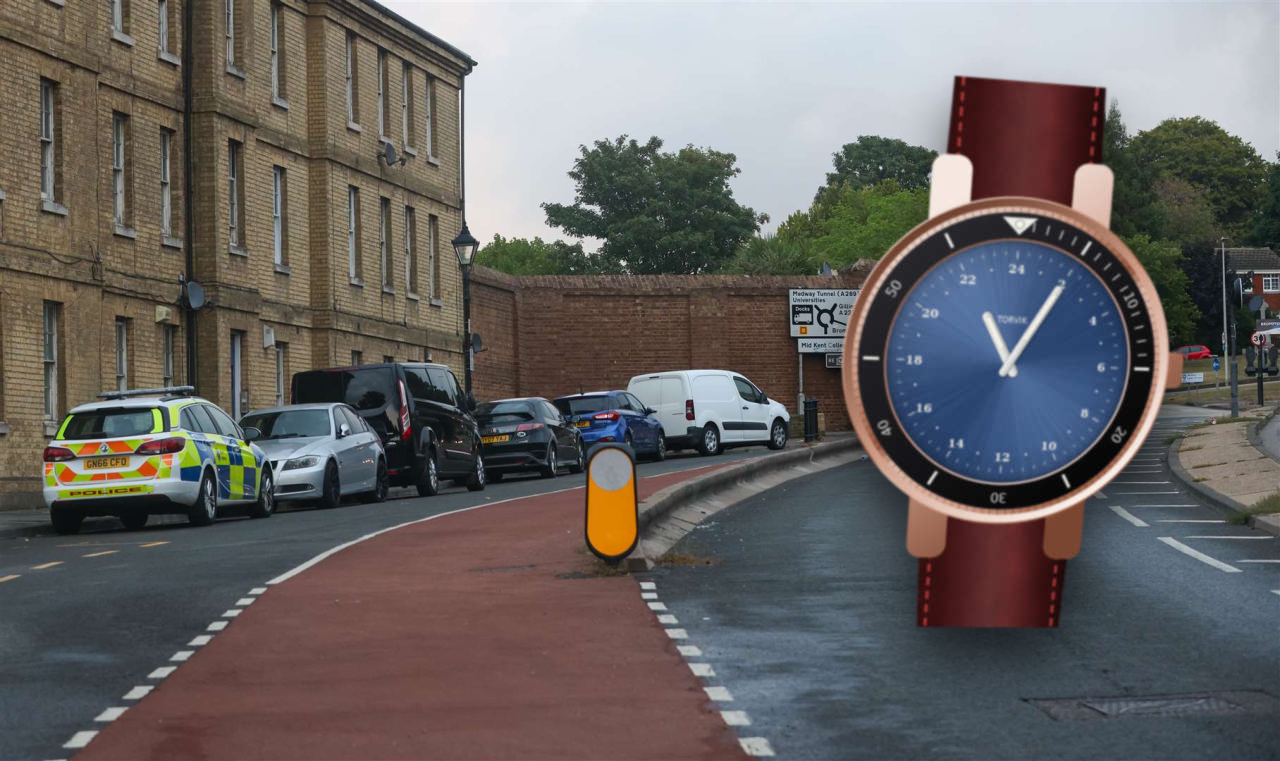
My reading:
22 h 05 min
